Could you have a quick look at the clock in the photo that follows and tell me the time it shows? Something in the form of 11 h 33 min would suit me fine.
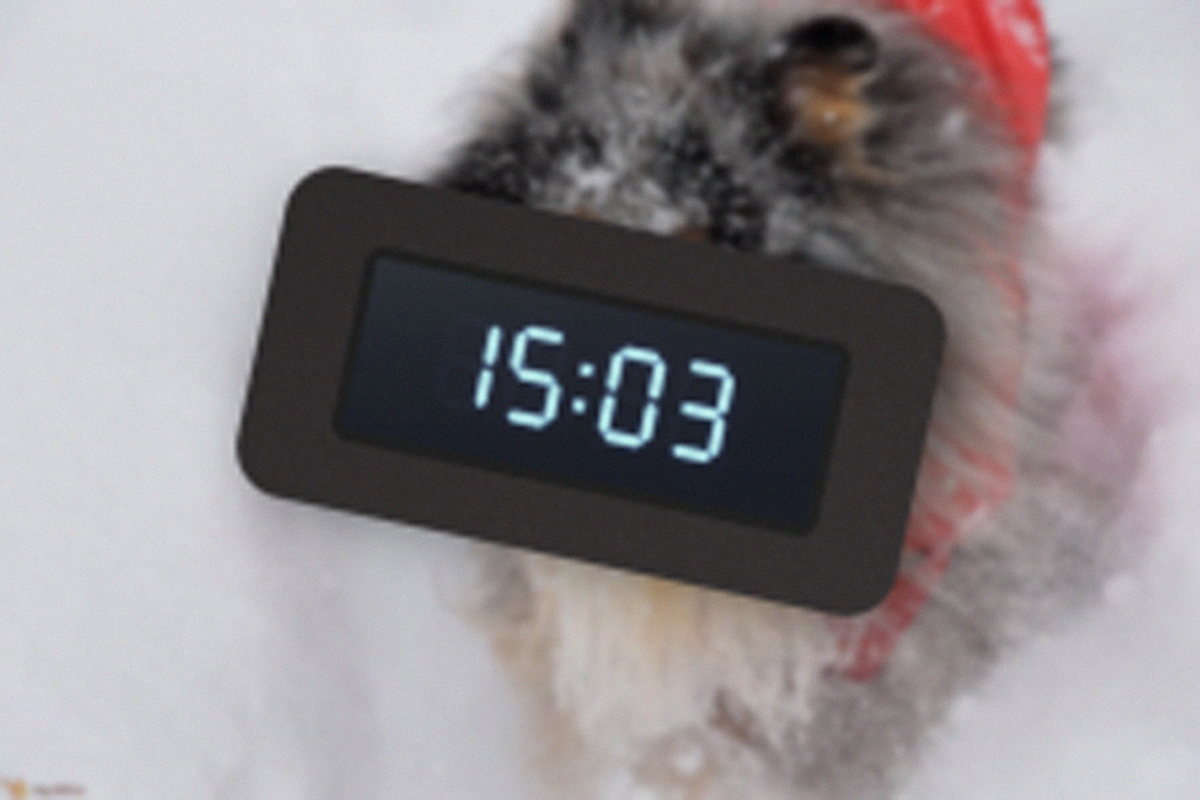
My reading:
15 h 03 min
